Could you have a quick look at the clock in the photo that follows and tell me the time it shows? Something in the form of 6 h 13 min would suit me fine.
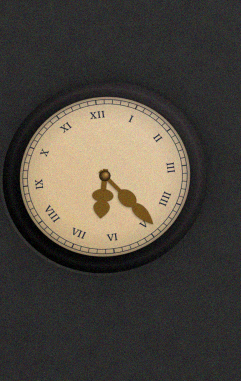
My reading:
6 h 24 min
